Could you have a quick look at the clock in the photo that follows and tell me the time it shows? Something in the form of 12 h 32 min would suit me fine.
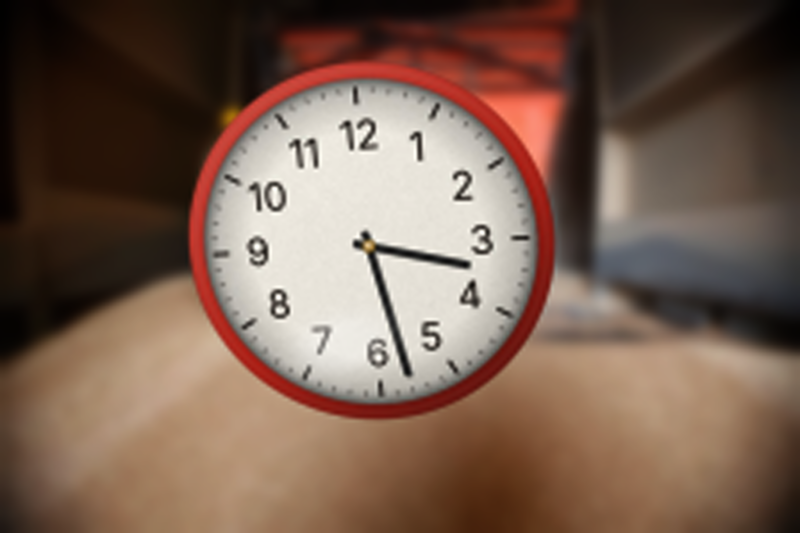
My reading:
3 h 28 min
